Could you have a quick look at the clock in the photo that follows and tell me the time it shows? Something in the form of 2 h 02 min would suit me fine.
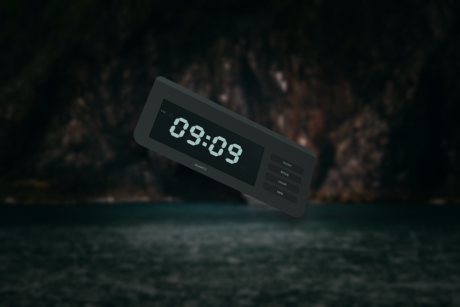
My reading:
9 h 09 min
